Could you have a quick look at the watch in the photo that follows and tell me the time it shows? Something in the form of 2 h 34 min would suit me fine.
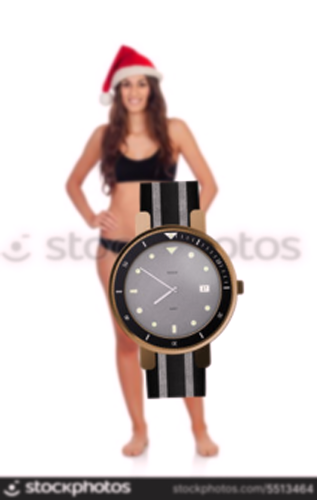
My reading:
7 h 51 min
